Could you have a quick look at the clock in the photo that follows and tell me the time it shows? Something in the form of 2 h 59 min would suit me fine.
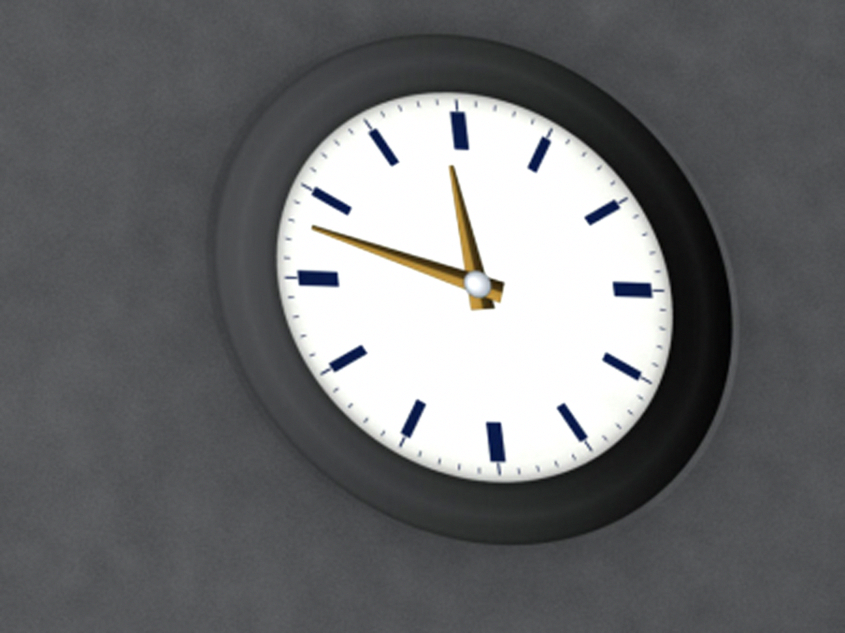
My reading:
11 h 48 min
